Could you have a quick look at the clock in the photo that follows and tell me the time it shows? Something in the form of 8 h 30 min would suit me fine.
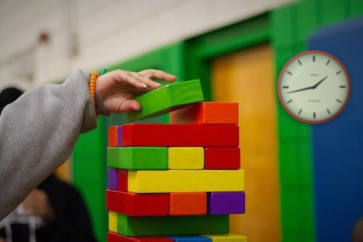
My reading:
1 h 43 min
